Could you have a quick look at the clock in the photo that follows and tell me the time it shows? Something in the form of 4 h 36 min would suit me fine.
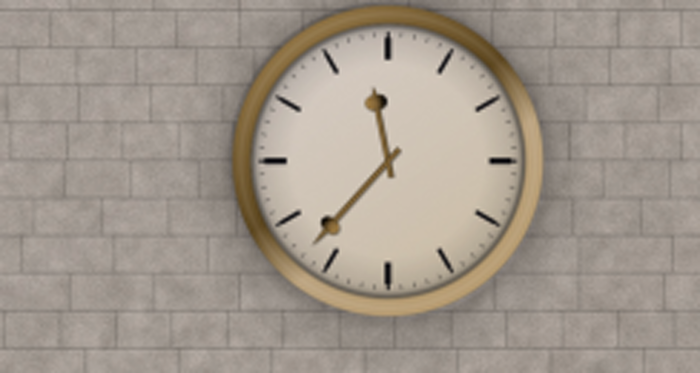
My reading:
11 h 37 min
